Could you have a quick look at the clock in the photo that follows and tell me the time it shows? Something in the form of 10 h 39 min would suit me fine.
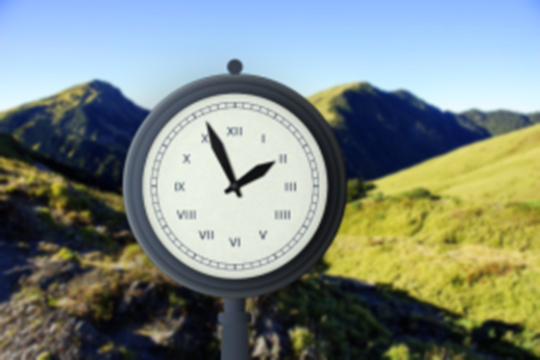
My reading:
1 h 56 min
